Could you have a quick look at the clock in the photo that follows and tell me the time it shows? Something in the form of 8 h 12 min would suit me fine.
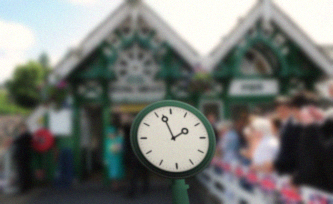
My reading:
1 h 57 min
